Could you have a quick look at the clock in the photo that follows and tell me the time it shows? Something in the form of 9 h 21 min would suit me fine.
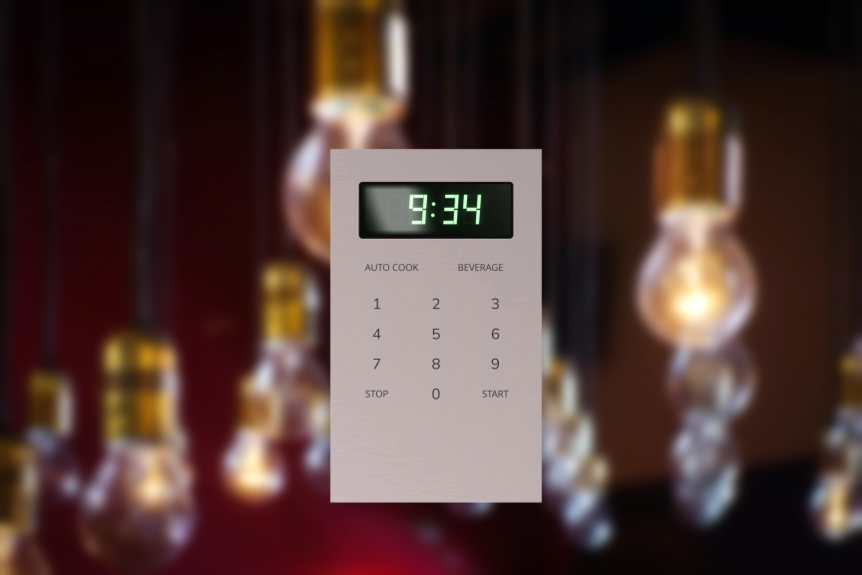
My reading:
9 h 34 min
